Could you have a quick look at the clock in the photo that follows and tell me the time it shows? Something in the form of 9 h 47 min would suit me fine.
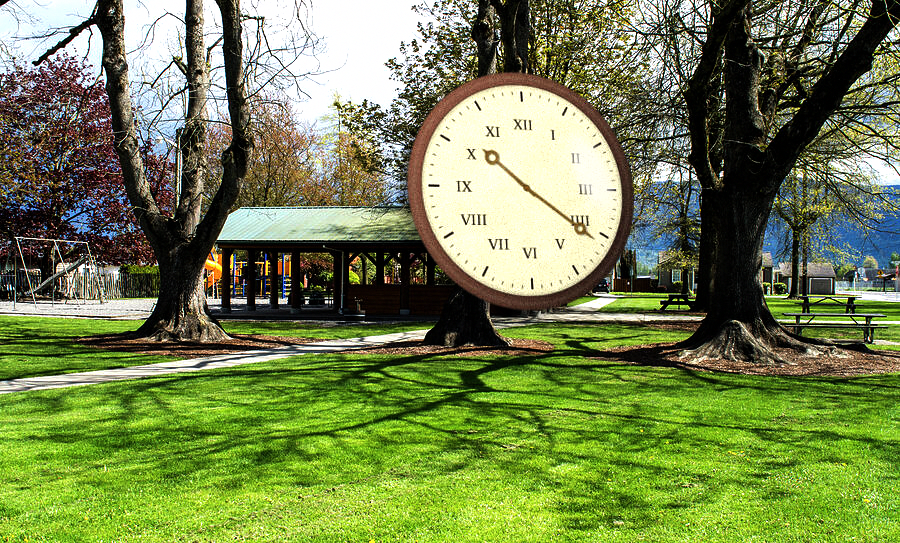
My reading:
10 h 21 min
